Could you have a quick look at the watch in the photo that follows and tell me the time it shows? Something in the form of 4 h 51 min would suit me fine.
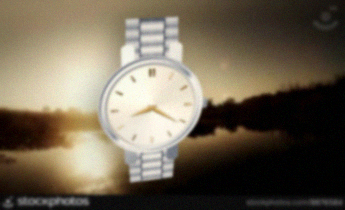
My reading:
8 h 21 min
